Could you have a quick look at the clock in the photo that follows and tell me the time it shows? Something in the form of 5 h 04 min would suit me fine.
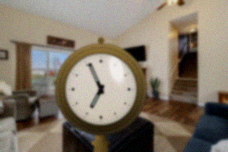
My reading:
6 h 56 min
